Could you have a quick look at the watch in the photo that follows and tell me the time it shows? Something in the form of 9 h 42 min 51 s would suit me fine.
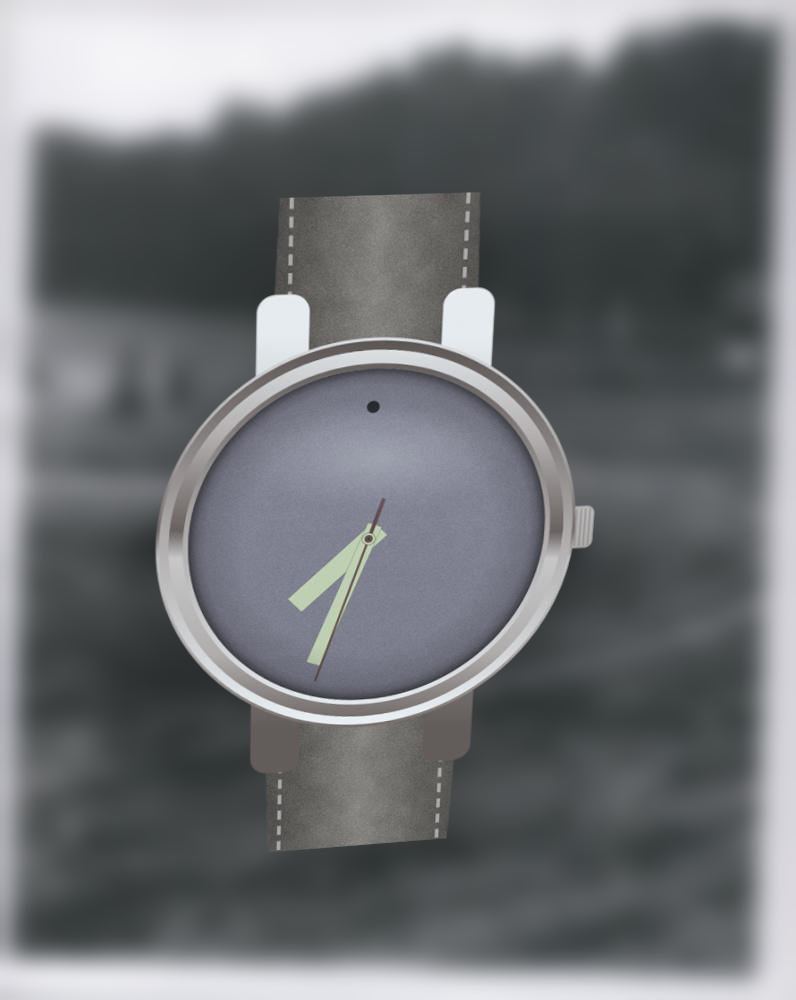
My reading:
7 h 33 min 33 s
